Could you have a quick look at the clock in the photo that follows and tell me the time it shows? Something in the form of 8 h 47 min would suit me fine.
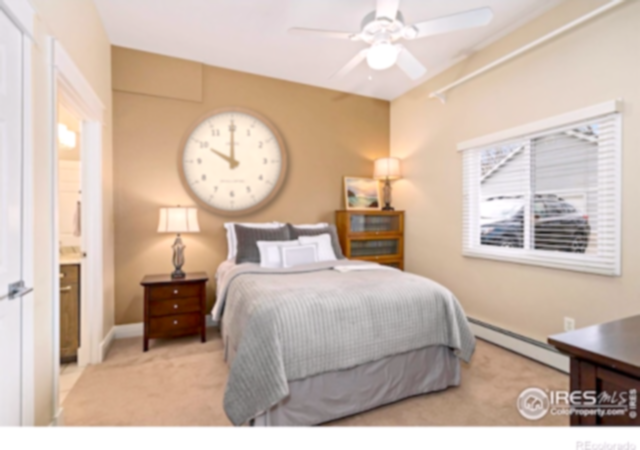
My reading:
10 h 00 min
